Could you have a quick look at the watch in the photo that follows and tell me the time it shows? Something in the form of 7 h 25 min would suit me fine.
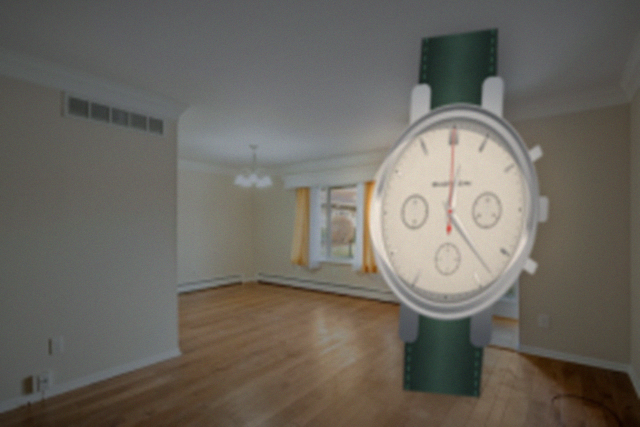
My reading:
12 h 23 min
